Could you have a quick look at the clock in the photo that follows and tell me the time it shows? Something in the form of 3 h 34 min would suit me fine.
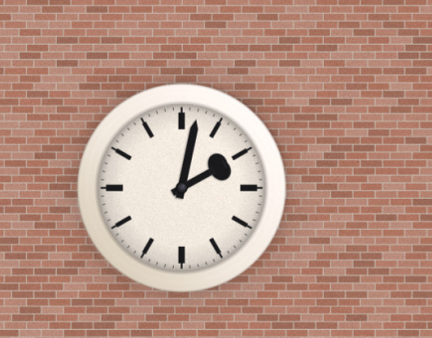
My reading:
2 h 02 min
